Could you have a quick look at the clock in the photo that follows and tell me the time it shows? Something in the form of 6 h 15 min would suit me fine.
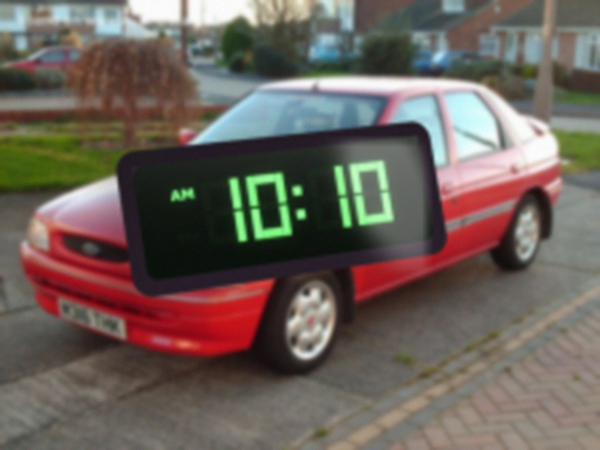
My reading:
10 h 10 min
